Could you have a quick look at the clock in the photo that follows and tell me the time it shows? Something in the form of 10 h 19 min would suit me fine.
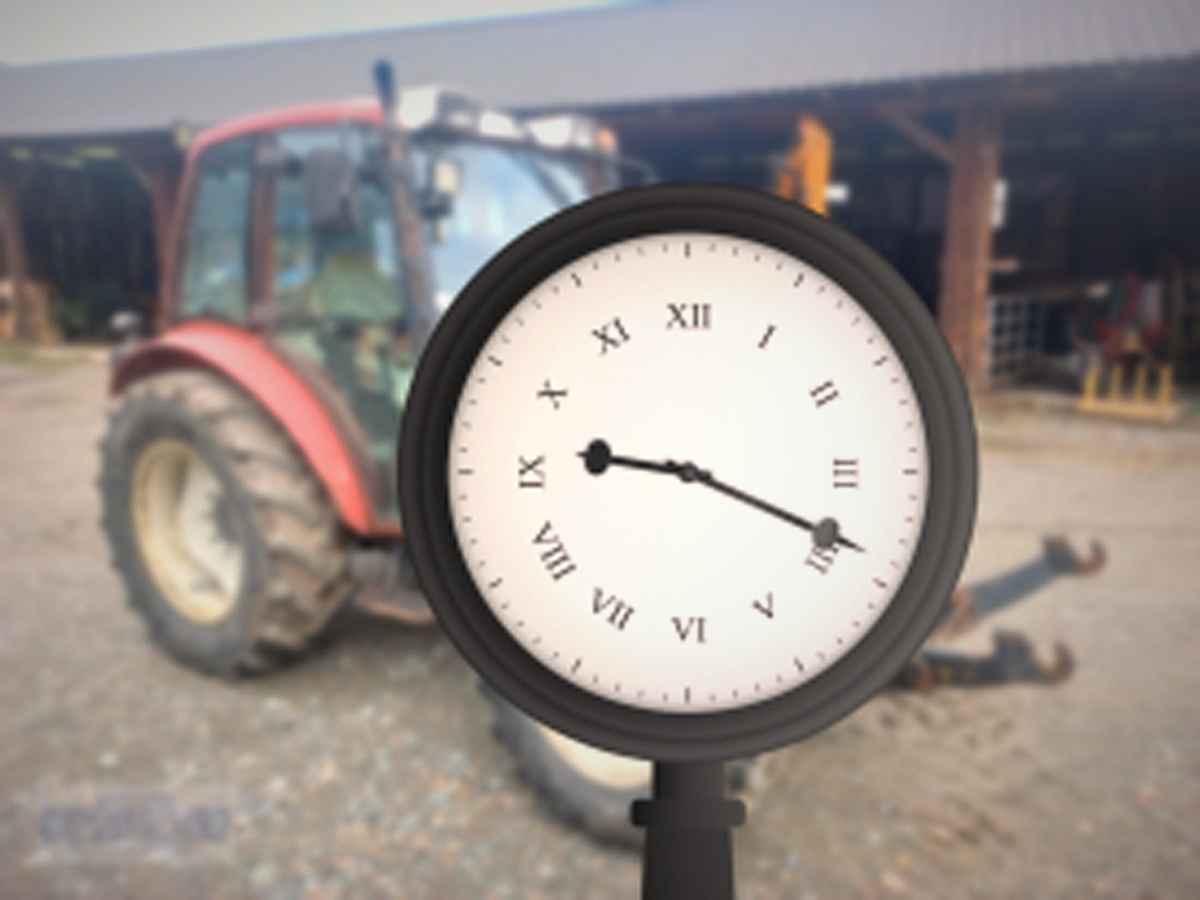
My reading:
9 h 19 min
